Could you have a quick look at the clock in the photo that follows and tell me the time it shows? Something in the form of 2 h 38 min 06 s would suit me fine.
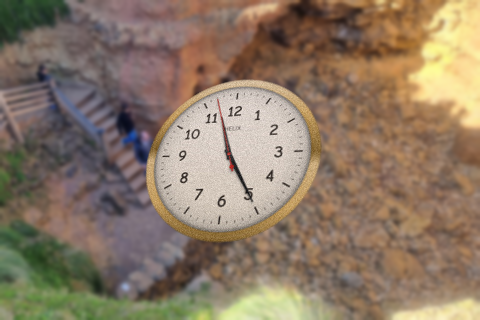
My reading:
11 h 24 min 57 s
